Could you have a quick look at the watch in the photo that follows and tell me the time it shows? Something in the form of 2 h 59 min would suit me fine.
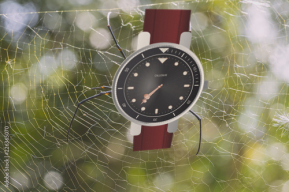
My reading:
7 h 37 min
